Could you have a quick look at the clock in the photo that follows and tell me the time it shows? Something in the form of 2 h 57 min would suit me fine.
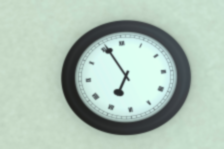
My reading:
6 h 56 min
